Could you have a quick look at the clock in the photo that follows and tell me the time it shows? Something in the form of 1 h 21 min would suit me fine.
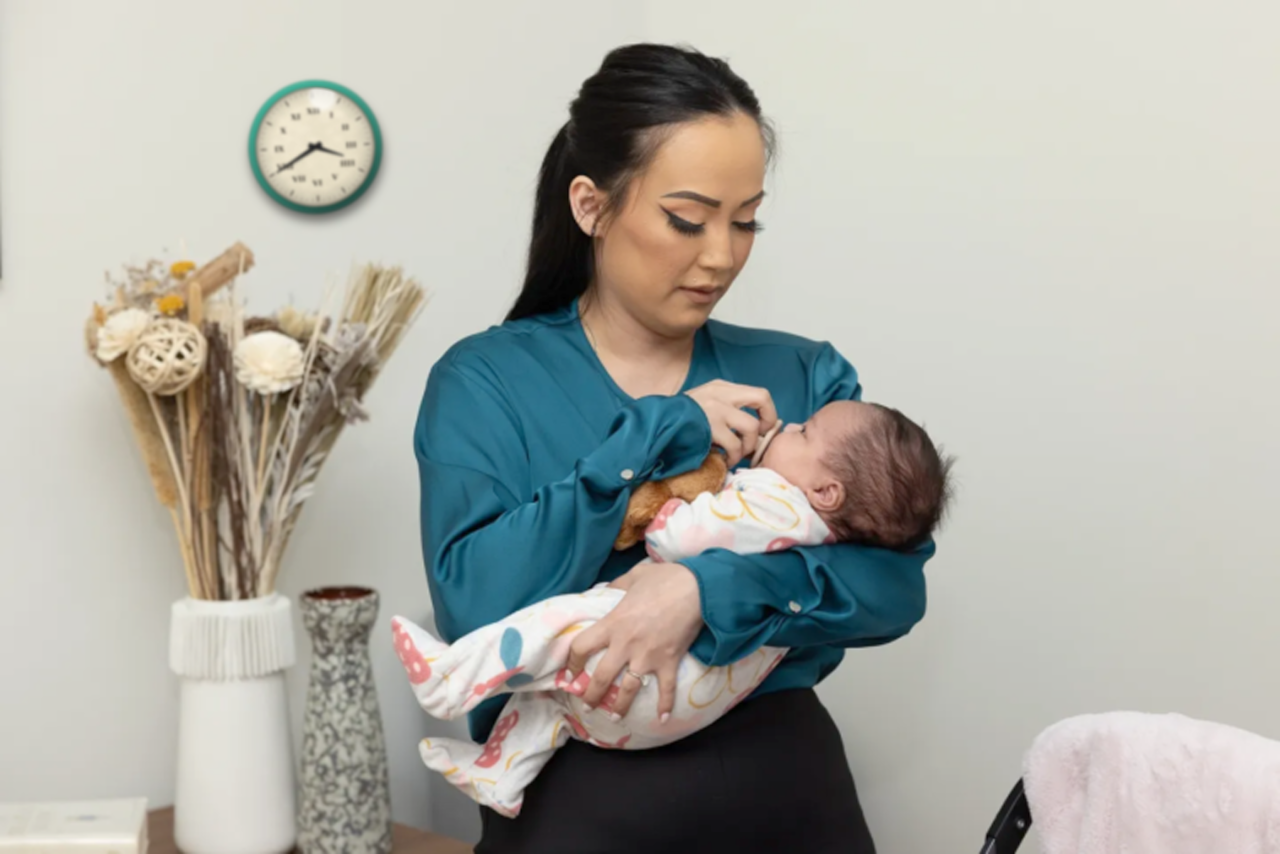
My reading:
3 h 40 min
